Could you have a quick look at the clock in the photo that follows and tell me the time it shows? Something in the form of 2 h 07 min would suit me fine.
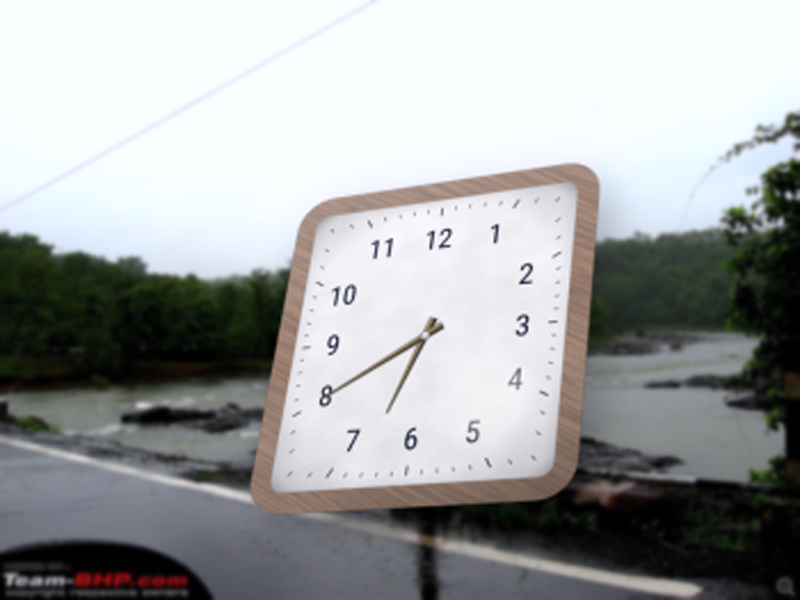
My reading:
6 h 40 min
